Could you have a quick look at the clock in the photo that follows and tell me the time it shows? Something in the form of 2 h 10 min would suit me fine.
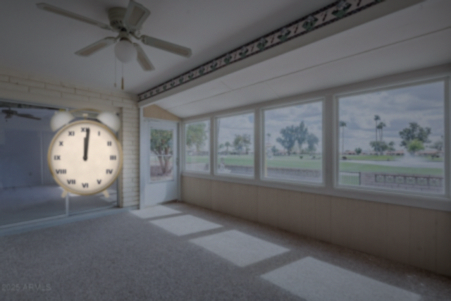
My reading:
12 h 01 min
